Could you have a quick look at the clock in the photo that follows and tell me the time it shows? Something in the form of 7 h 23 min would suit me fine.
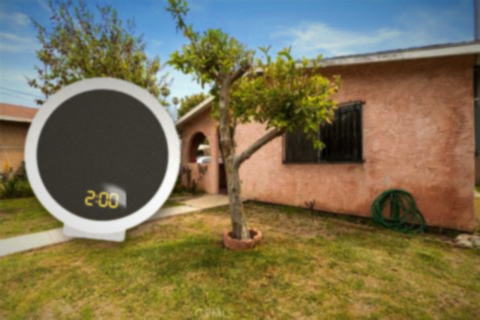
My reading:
2 h 00 min
